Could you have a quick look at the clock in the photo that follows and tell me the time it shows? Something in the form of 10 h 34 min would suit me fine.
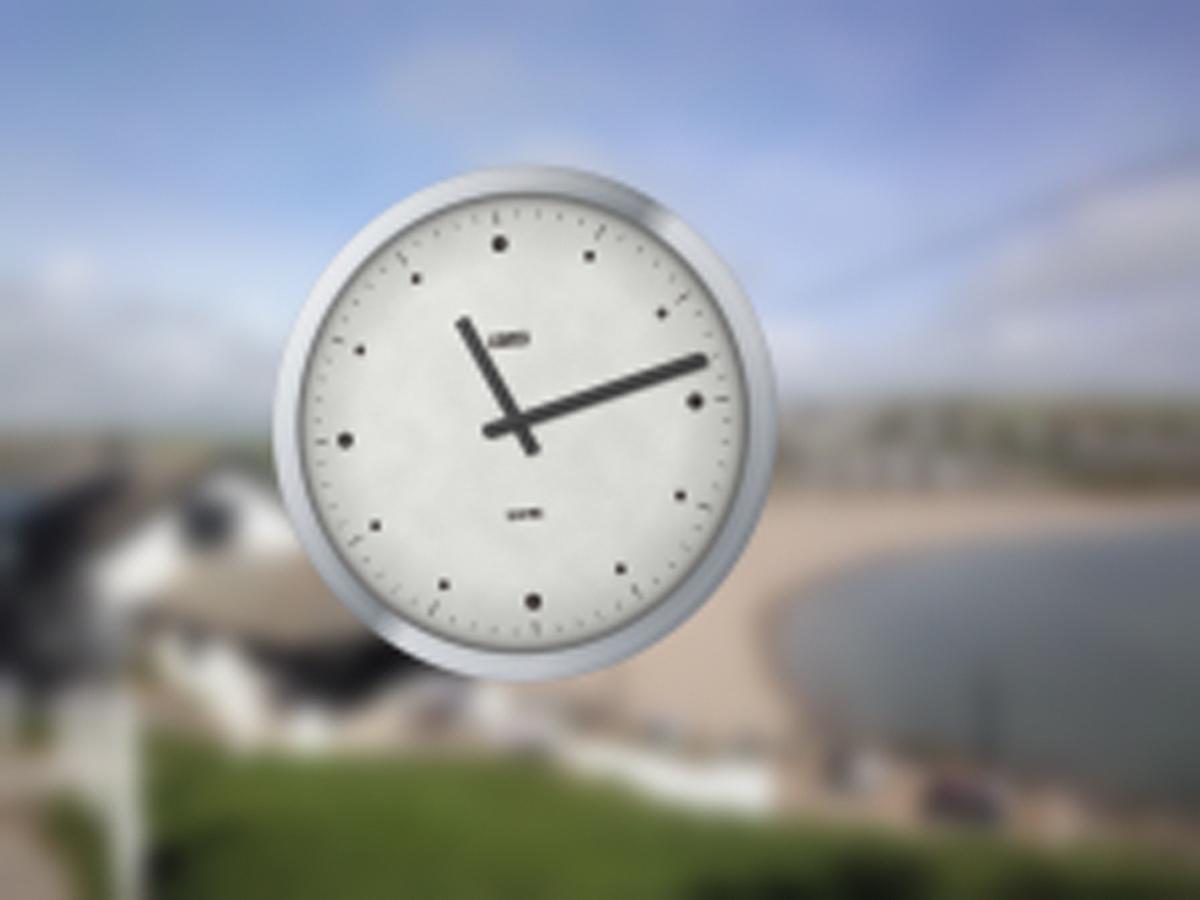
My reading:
11 h 13 min
